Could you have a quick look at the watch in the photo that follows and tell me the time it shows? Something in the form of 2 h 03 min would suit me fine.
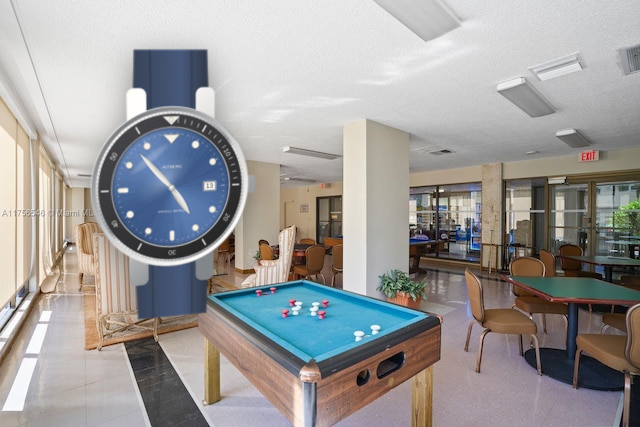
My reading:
4 h 53 min
